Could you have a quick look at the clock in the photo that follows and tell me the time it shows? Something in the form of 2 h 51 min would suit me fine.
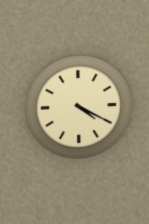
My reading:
4 h 20 min
